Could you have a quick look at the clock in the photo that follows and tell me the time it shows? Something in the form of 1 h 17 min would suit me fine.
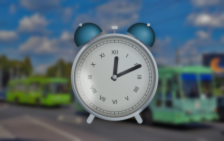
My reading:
12 h 11 min
